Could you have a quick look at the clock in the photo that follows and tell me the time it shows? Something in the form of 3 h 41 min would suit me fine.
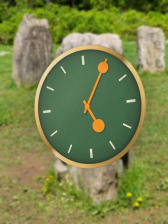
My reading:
5 h 05 min
